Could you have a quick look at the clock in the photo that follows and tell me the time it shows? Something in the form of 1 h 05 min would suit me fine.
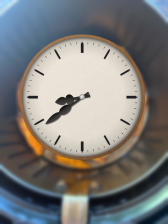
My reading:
8 h 39 min
